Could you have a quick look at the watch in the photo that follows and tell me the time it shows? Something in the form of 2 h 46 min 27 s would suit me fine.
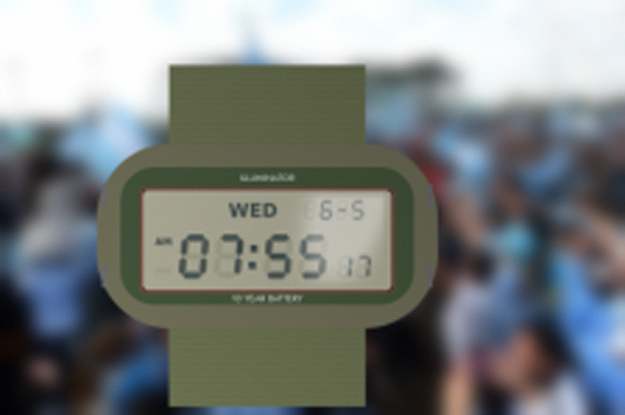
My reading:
7 h 55 min 17 s
